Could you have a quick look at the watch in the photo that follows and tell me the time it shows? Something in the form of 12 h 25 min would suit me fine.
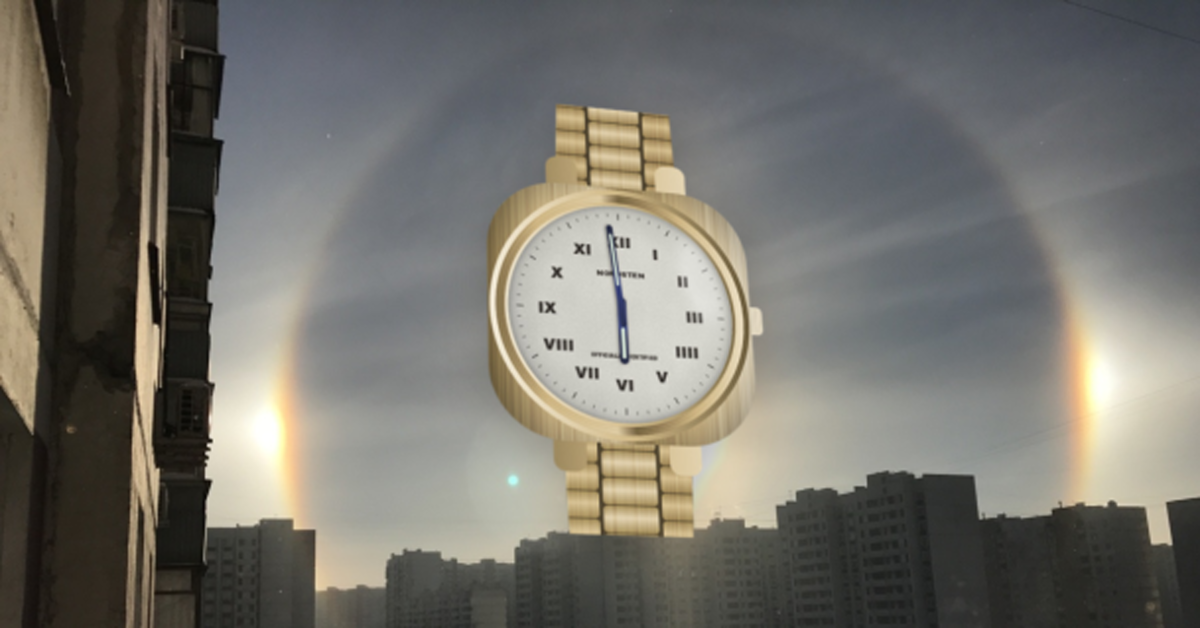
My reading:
5 h 59 min
